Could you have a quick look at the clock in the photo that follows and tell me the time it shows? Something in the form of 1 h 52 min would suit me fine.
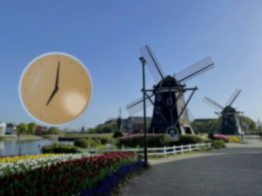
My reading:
7 h 01 min
